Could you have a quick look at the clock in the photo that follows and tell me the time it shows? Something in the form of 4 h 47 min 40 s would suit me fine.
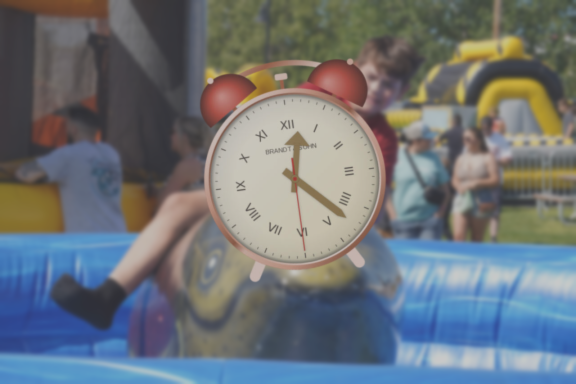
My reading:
12 h 22 min 30 s
